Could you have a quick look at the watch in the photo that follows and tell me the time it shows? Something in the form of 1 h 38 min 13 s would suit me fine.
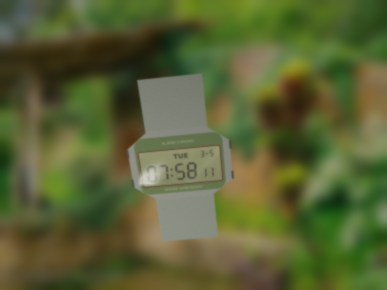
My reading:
7 h 58 min 11 s
